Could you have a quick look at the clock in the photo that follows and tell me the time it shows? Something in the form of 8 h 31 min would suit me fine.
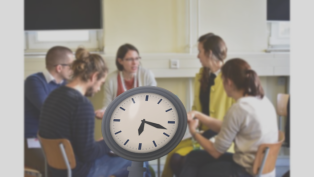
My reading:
6 h 18 min
